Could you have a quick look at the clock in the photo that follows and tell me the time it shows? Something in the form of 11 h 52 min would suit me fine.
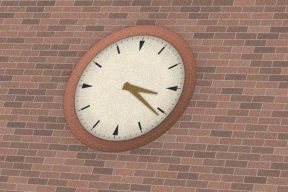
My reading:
3 h 21 min
